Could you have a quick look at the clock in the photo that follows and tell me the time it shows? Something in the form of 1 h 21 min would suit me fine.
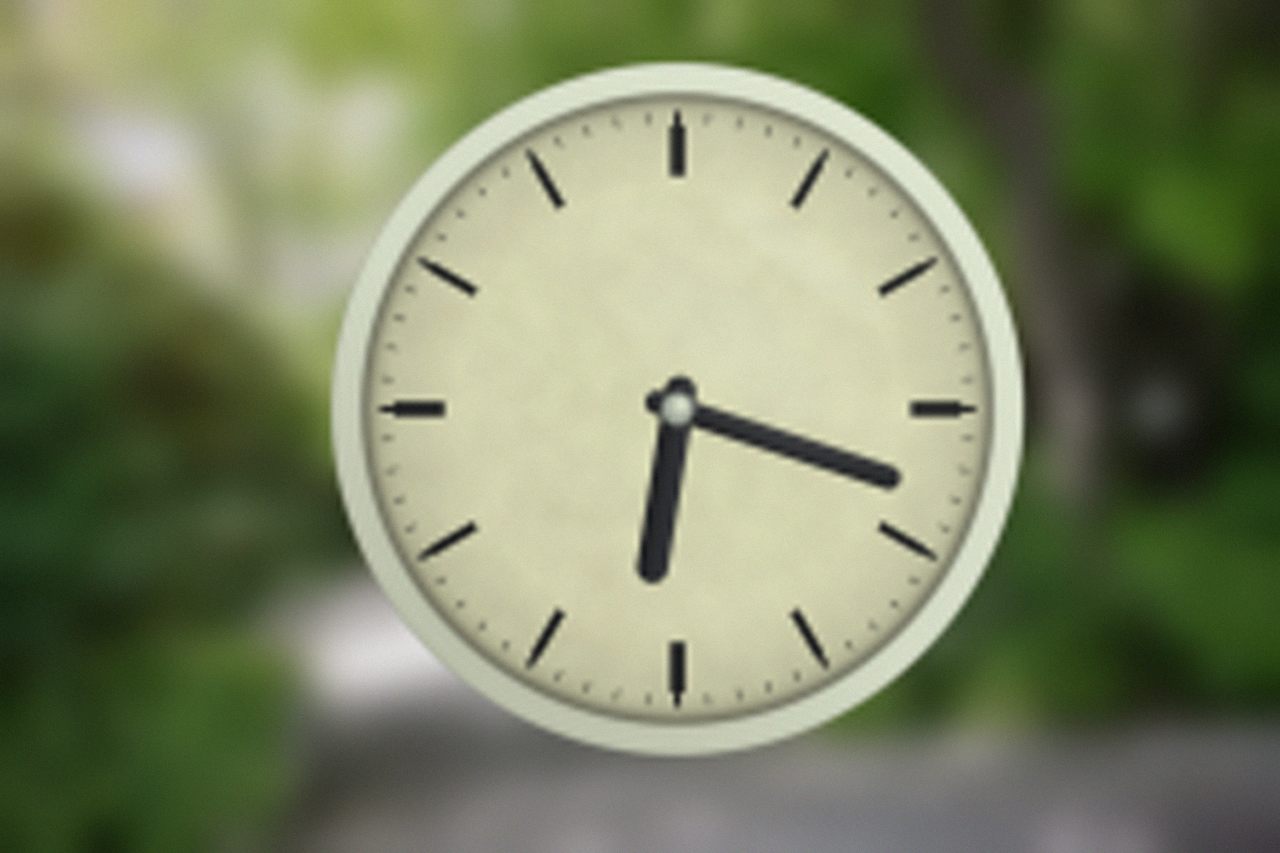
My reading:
6 h 18 min
